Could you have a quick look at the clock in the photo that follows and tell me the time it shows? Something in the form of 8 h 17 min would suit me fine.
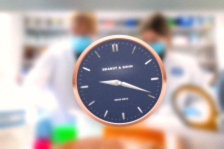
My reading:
9 h 19 min
